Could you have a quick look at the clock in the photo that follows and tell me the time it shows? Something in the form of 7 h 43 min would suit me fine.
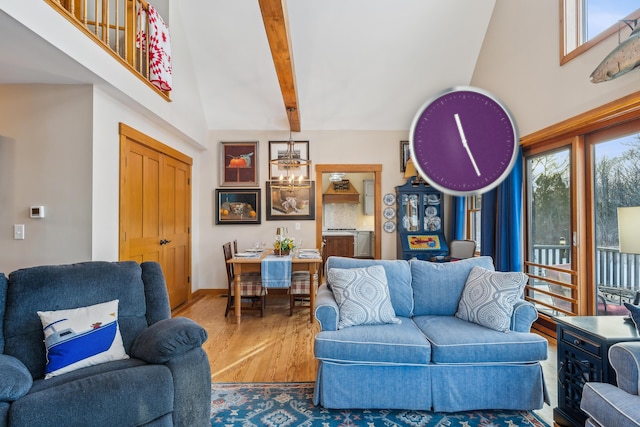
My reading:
11 h 26 min
